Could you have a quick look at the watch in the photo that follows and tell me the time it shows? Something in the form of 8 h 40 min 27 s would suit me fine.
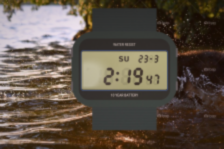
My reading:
2 h 19 min 47 s
